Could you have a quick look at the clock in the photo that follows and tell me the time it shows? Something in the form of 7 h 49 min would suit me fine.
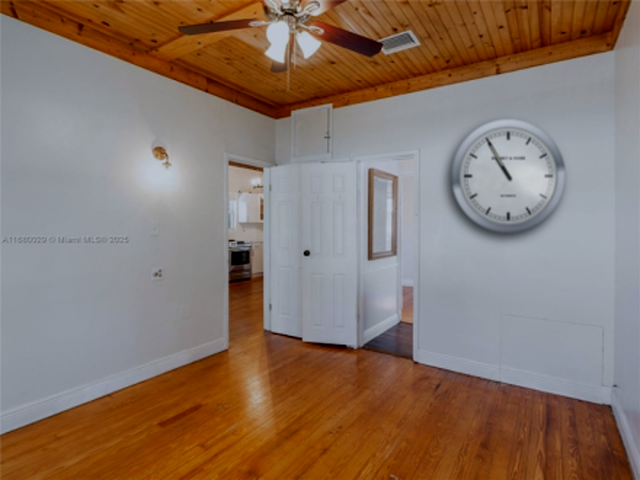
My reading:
10 h 55 min
